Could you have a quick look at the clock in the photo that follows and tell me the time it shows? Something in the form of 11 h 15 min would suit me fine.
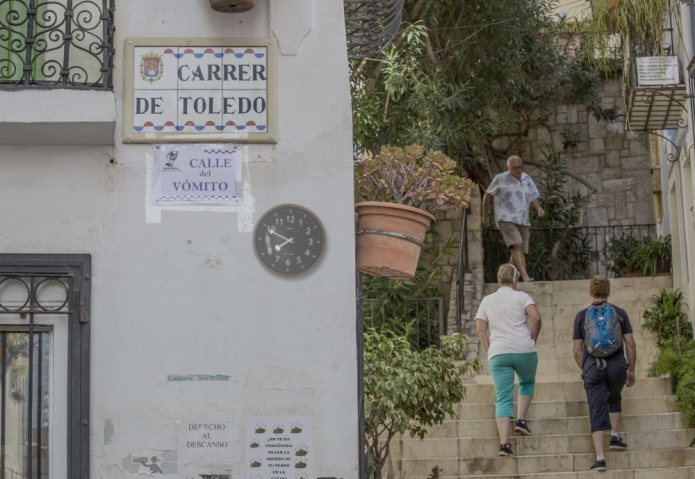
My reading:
7 h 49 min
